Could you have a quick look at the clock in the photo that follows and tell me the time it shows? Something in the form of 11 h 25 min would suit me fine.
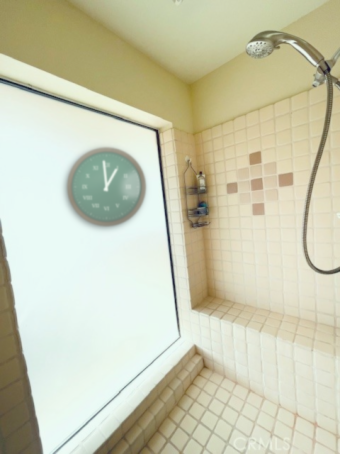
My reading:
12 h 59 min
